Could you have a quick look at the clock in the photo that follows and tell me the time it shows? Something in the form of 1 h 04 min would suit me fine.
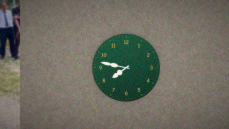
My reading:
7 h 47 min
